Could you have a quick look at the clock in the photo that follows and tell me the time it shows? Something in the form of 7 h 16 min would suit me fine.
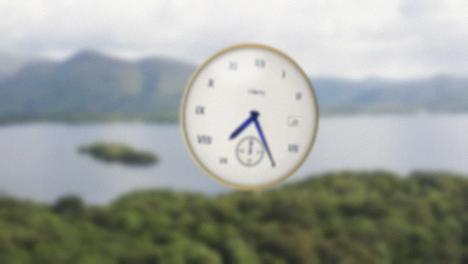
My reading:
7 h 25 min
